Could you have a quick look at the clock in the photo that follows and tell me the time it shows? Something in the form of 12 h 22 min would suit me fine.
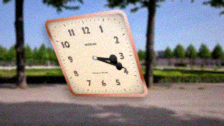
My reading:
3 h 19 min
